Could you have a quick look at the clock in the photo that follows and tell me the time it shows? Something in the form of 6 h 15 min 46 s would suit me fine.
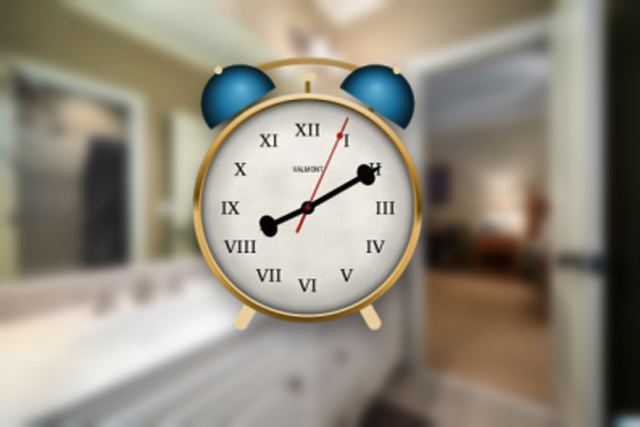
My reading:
8 h 10 min 04 s
